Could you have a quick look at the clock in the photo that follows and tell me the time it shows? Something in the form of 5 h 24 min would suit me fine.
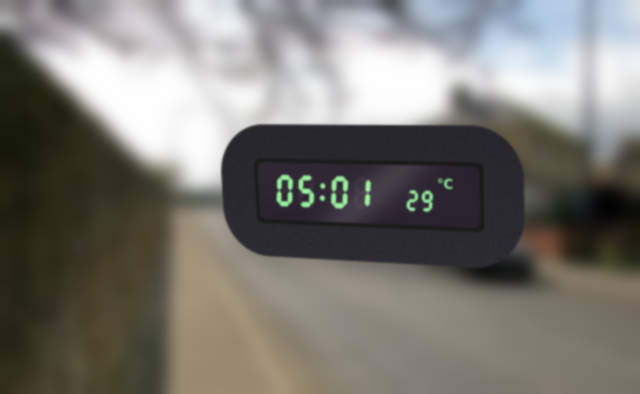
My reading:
5 h 01 min
